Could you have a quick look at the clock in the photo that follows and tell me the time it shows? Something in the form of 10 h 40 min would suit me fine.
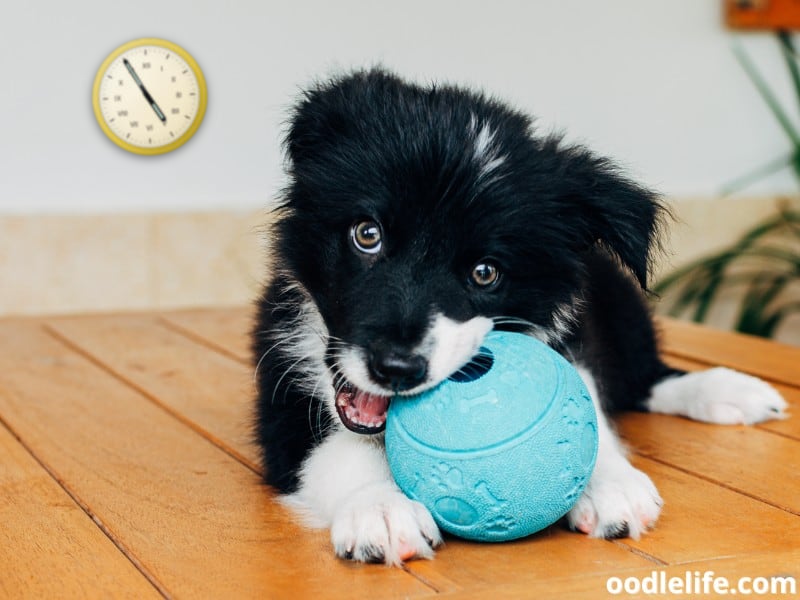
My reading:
4 h 55 min
